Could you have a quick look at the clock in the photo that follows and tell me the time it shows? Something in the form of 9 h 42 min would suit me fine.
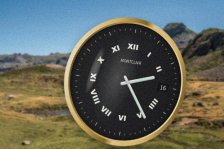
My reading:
2 h 24 min
